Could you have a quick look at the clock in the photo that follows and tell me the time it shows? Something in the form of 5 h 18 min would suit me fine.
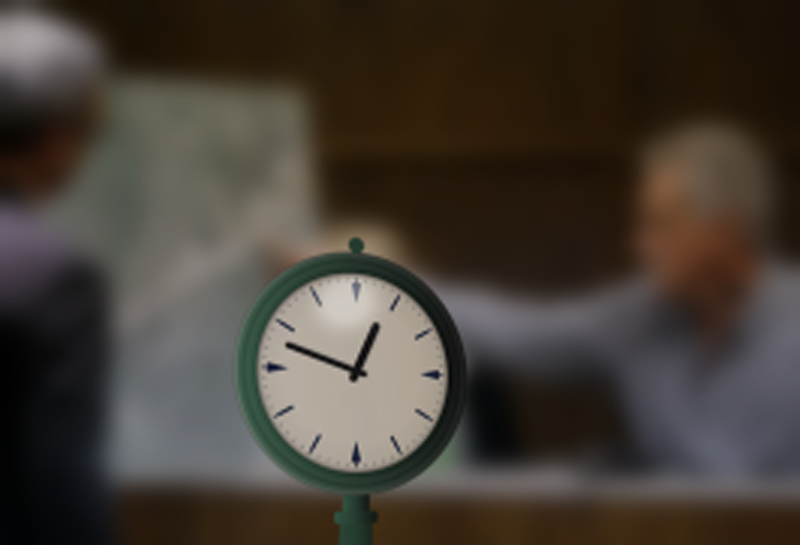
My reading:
12 h 48 min
